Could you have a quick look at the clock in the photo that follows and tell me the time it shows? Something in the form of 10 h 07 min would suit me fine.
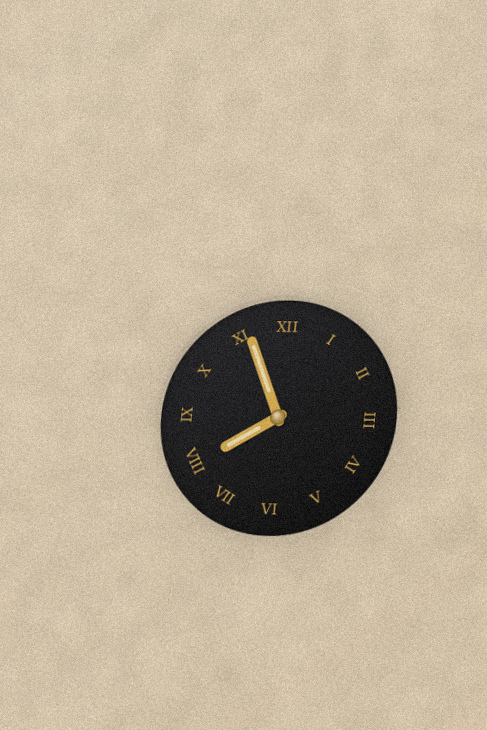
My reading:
7 h 56 min
